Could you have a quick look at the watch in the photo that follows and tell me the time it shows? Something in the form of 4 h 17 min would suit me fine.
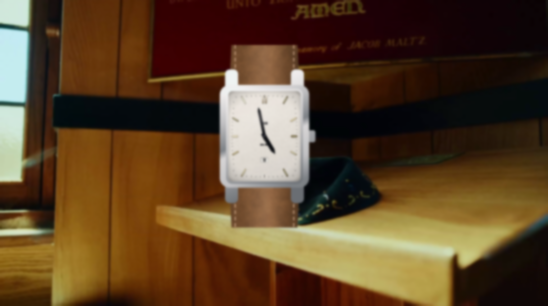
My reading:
4 h 58 min
